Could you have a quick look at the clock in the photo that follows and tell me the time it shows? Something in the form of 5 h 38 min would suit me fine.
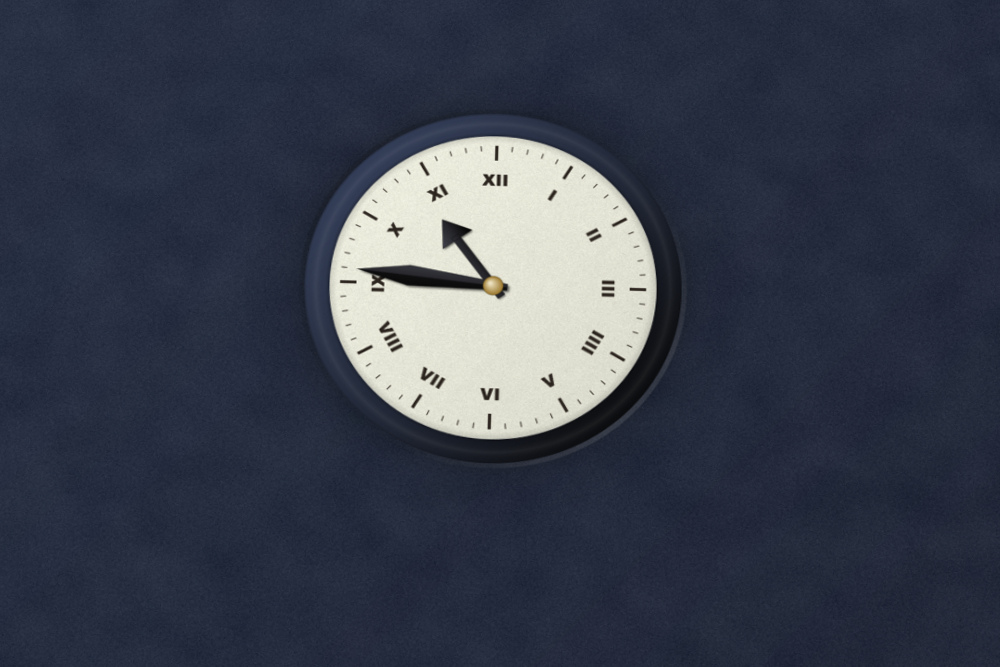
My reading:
10 h 46 min
